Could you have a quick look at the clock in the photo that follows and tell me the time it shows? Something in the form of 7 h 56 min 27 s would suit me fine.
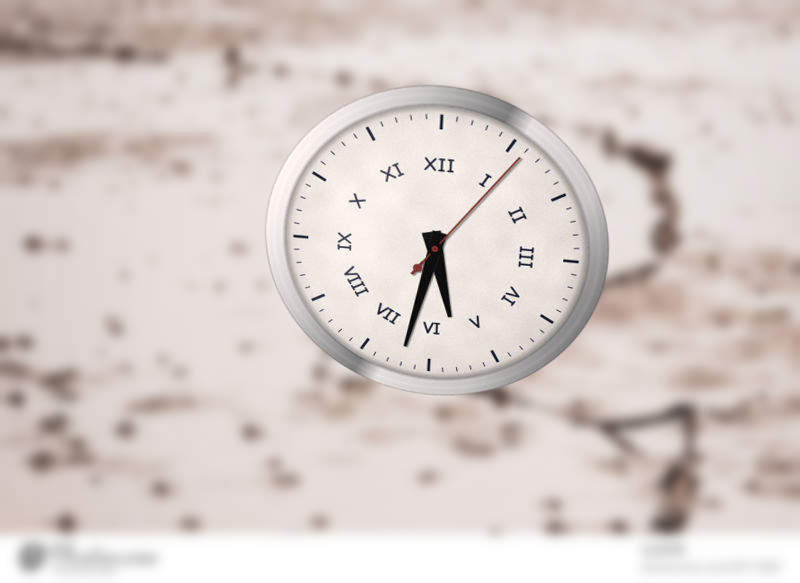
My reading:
5 h 32 min 06 s
